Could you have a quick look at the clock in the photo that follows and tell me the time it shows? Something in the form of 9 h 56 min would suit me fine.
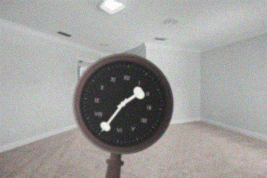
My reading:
1 h 35 min
